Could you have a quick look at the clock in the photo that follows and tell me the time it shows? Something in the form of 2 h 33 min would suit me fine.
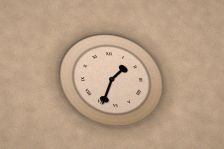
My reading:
1 h 34 min
